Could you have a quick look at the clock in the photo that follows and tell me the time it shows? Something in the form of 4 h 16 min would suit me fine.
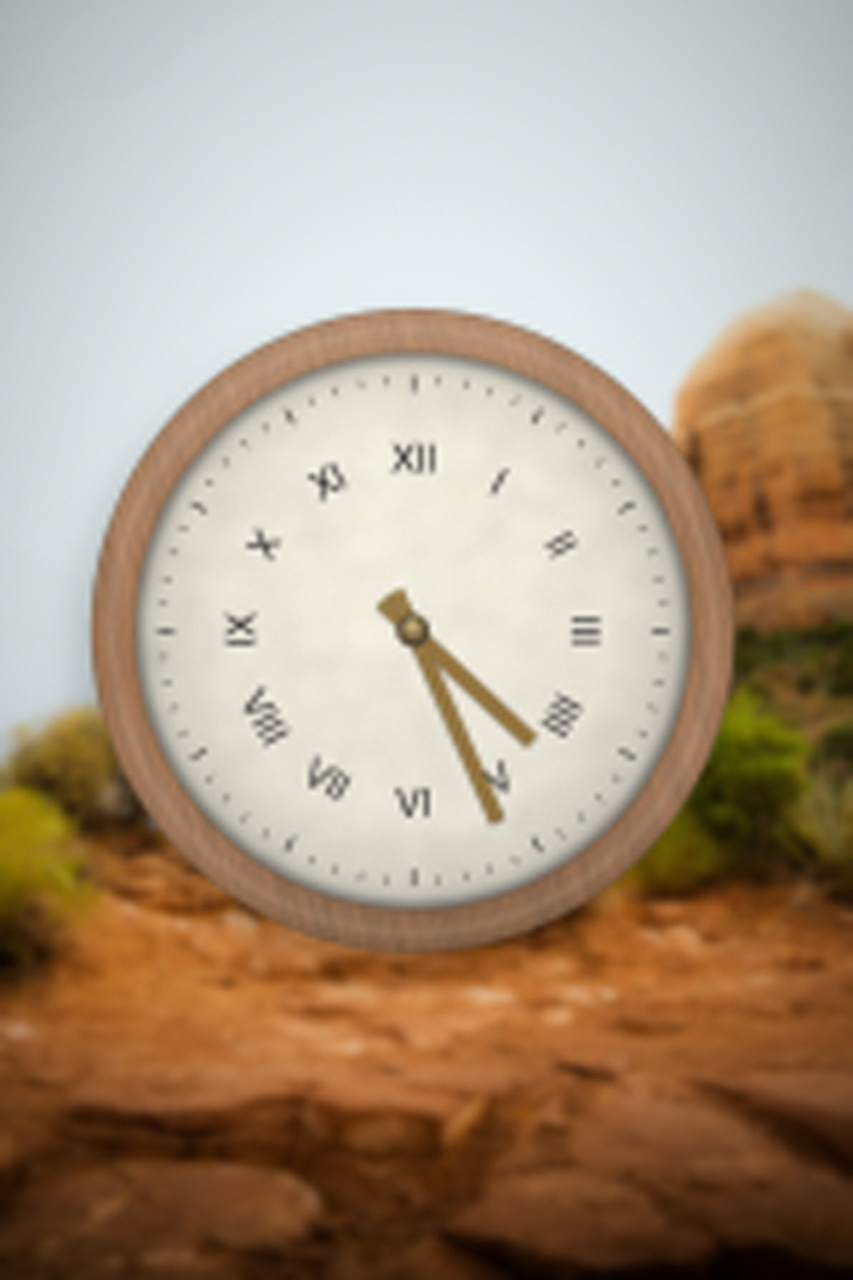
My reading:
4 h 26 min
